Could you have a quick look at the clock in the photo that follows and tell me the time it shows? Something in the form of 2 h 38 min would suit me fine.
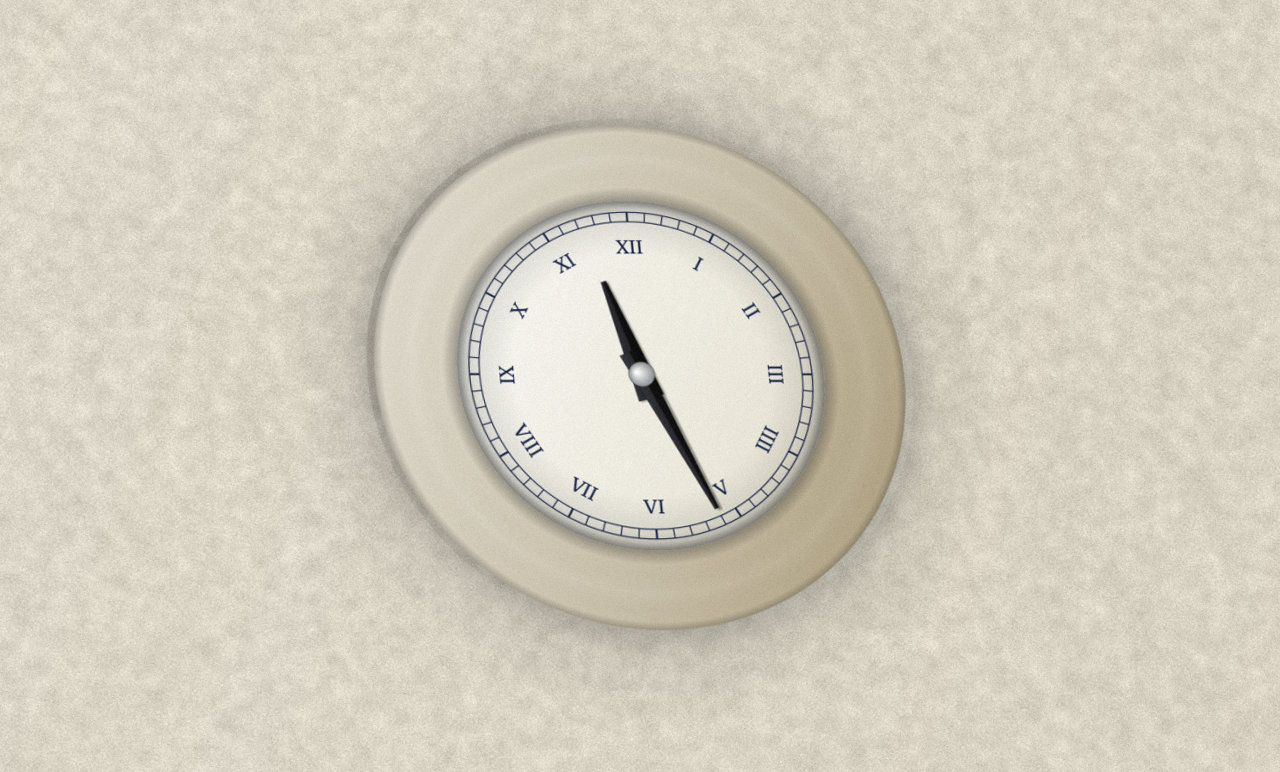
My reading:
11 h 26 min
